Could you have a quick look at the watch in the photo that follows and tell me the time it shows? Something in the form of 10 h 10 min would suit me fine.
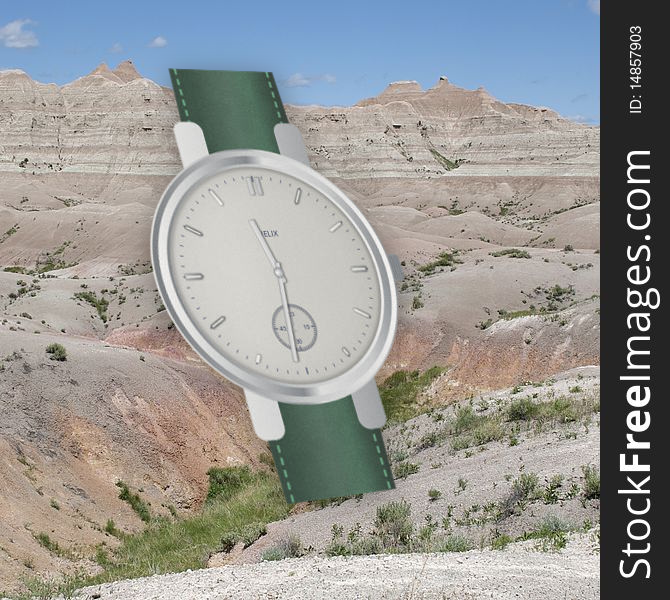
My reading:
11 h 31 min
